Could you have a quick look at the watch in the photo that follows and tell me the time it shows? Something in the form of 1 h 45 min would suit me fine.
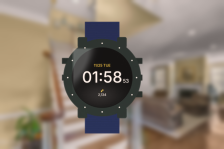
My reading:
1 h 58 min
